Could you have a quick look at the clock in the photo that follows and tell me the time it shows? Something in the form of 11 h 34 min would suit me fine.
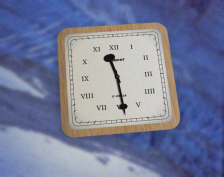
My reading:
11 h 29 min
